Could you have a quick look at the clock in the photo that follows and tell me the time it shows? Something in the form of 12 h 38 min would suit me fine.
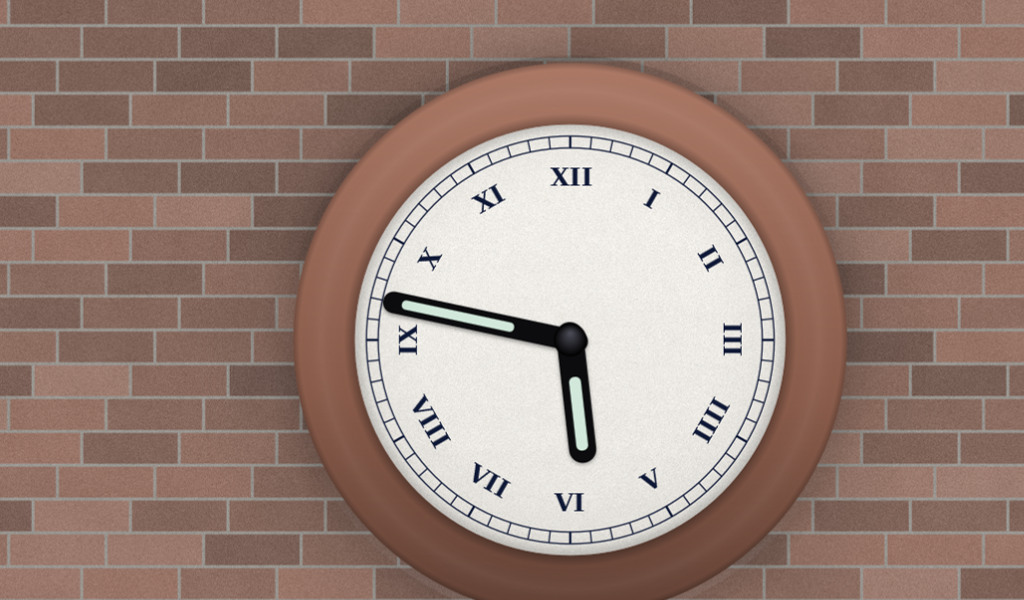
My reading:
5 h 47 min
